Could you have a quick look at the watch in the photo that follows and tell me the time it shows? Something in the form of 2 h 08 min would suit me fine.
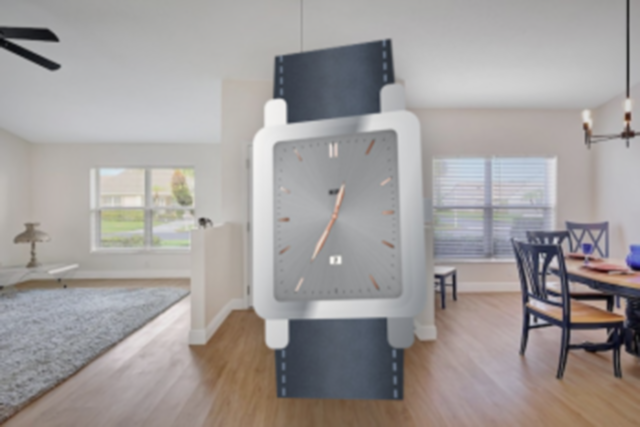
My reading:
12 h 35 min
